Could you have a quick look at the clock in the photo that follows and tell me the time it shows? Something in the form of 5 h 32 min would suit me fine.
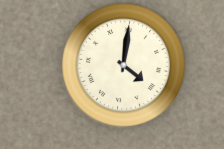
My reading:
4 h 00 min
